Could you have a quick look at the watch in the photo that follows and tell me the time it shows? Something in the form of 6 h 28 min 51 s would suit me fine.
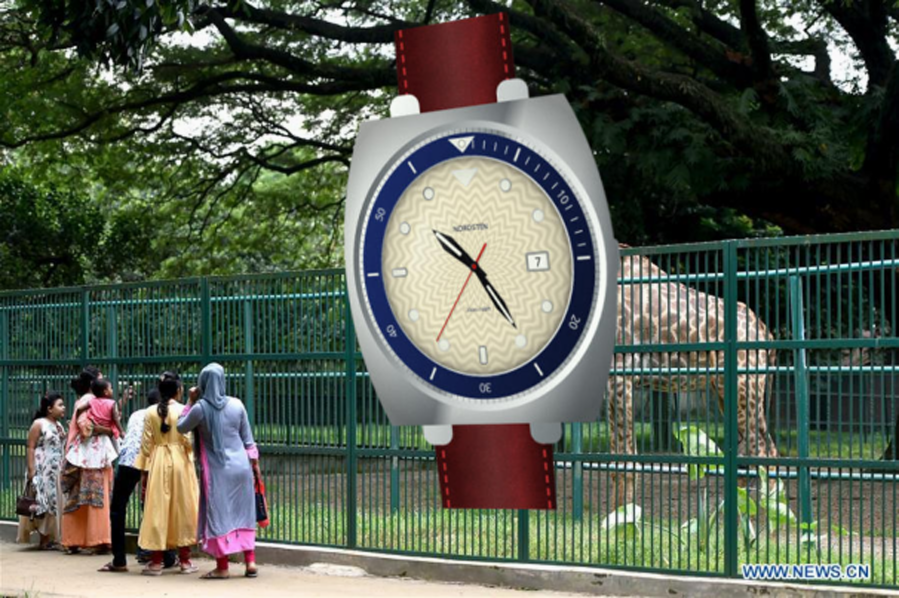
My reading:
10 h 24 min 36 s
